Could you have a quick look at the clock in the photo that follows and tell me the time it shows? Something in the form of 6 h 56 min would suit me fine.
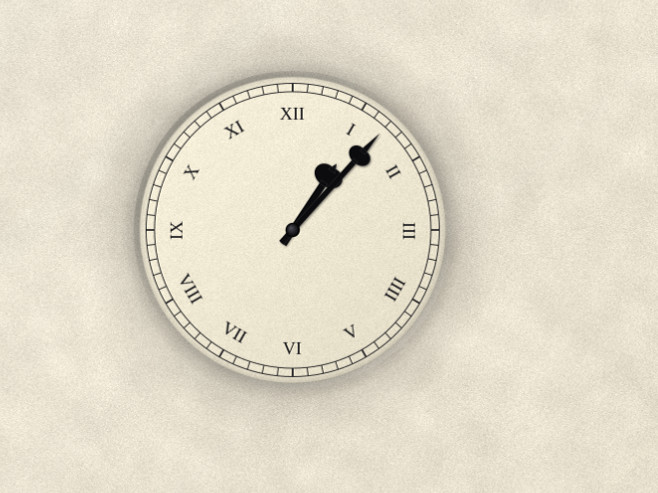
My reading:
1 h 07 min
